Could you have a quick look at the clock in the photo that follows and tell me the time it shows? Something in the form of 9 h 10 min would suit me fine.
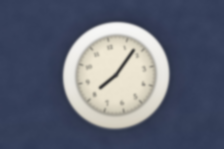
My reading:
8 h 08 min
